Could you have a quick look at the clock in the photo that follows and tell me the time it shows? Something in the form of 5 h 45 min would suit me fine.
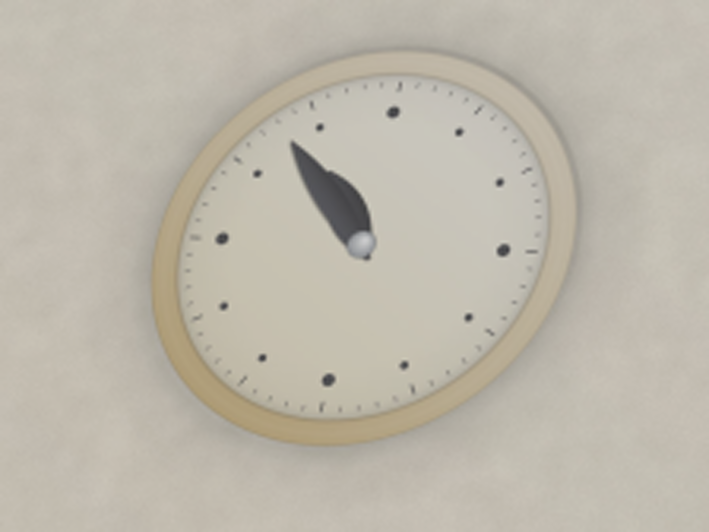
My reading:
10 h 53 min
